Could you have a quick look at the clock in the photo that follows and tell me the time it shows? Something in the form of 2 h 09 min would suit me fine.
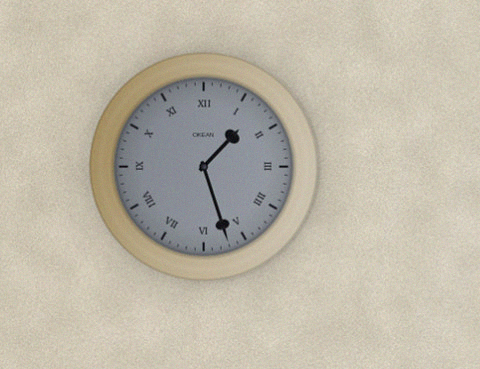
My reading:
1 h 27 min
